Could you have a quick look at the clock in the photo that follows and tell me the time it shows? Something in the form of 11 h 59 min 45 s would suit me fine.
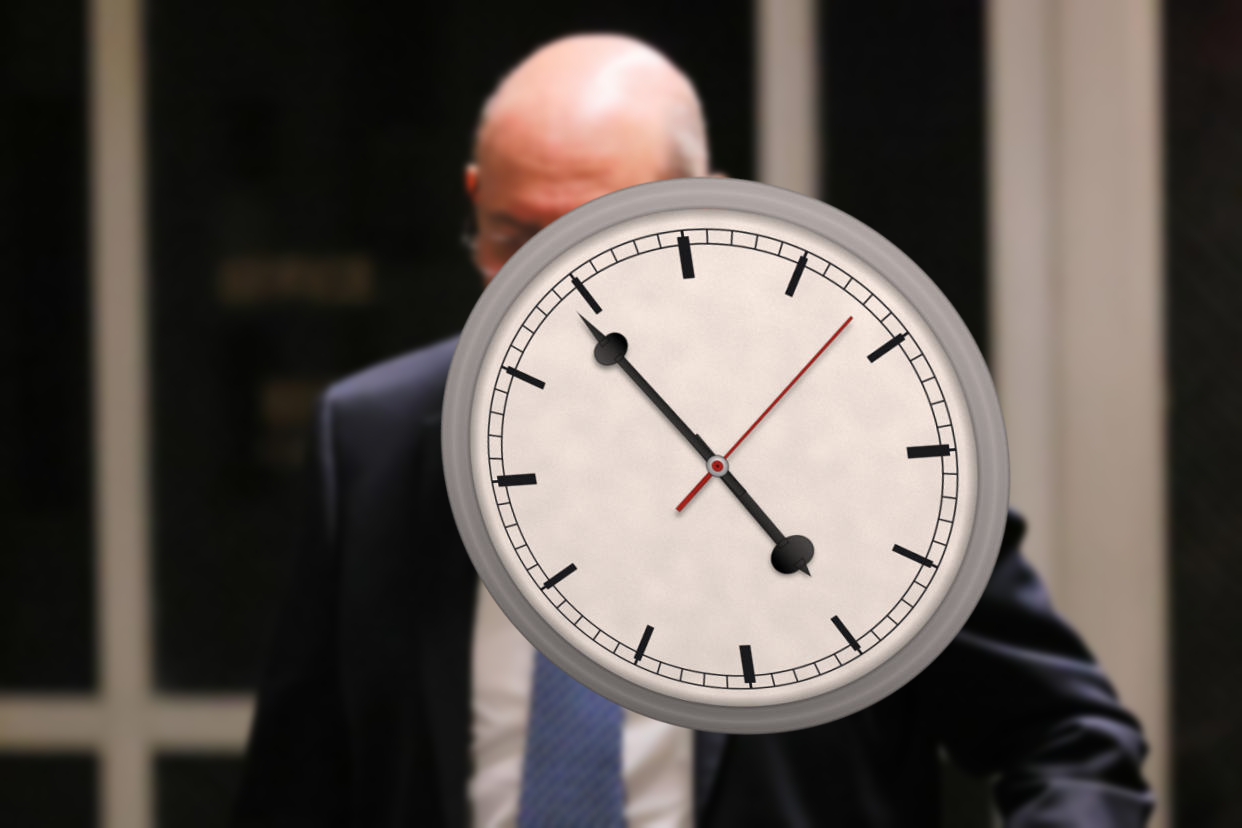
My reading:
4 h 54 min 08 s
